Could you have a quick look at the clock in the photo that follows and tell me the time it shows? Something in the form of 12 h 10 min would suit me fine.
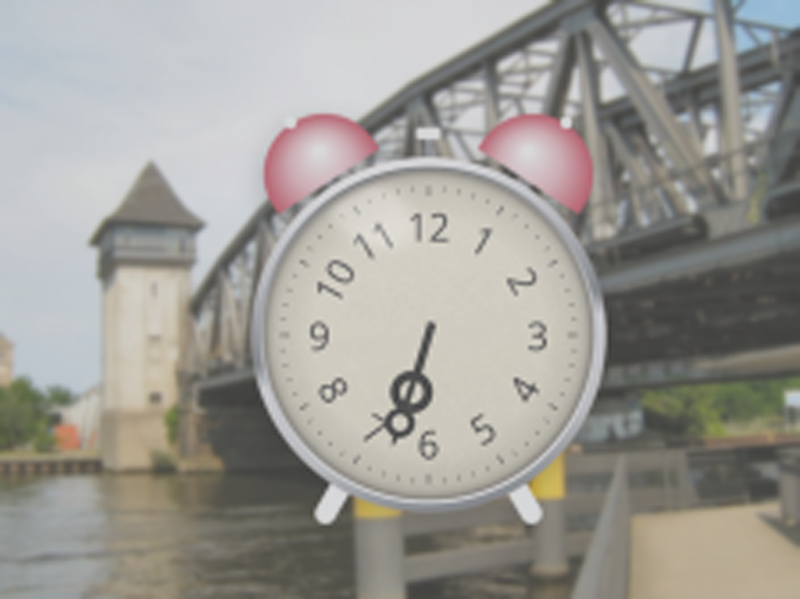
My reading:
6 h 33 min
